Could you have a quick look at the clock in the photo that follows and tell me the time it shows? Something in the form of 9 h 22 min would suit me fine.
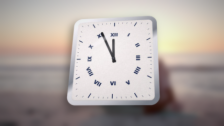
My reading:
11 h 56 min
